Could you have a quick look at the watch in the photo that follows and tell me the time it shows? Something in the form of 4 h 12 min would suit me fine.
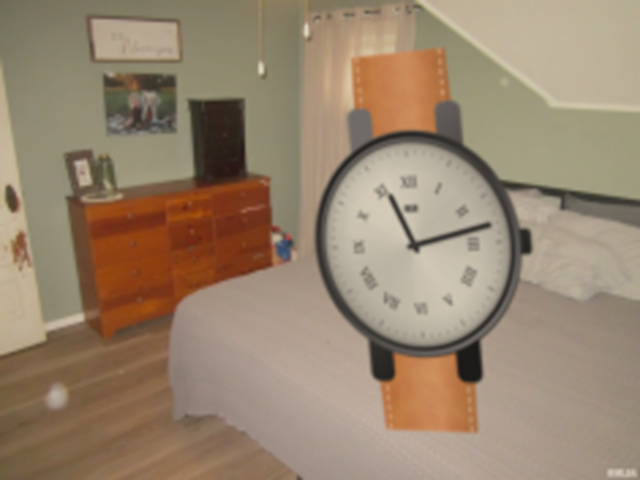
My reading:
11 h 13 min
